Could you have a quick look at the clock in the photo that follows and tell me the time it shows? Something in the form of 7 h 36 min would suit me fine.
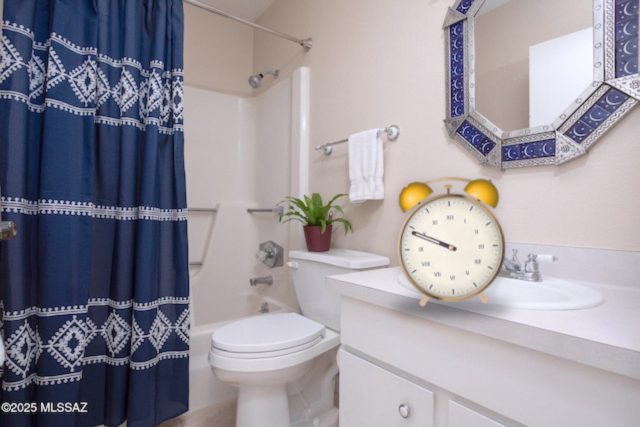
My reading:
9 h 49 min
